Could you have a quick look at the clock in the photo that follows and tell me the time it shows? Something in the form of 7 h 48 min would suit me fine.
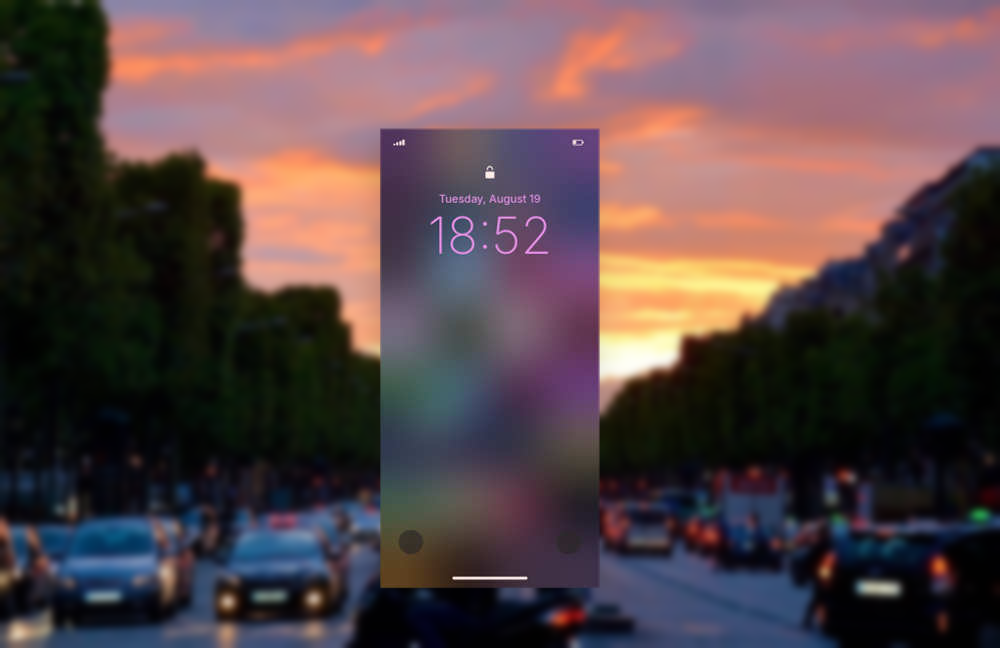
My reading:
18 h 52 min
